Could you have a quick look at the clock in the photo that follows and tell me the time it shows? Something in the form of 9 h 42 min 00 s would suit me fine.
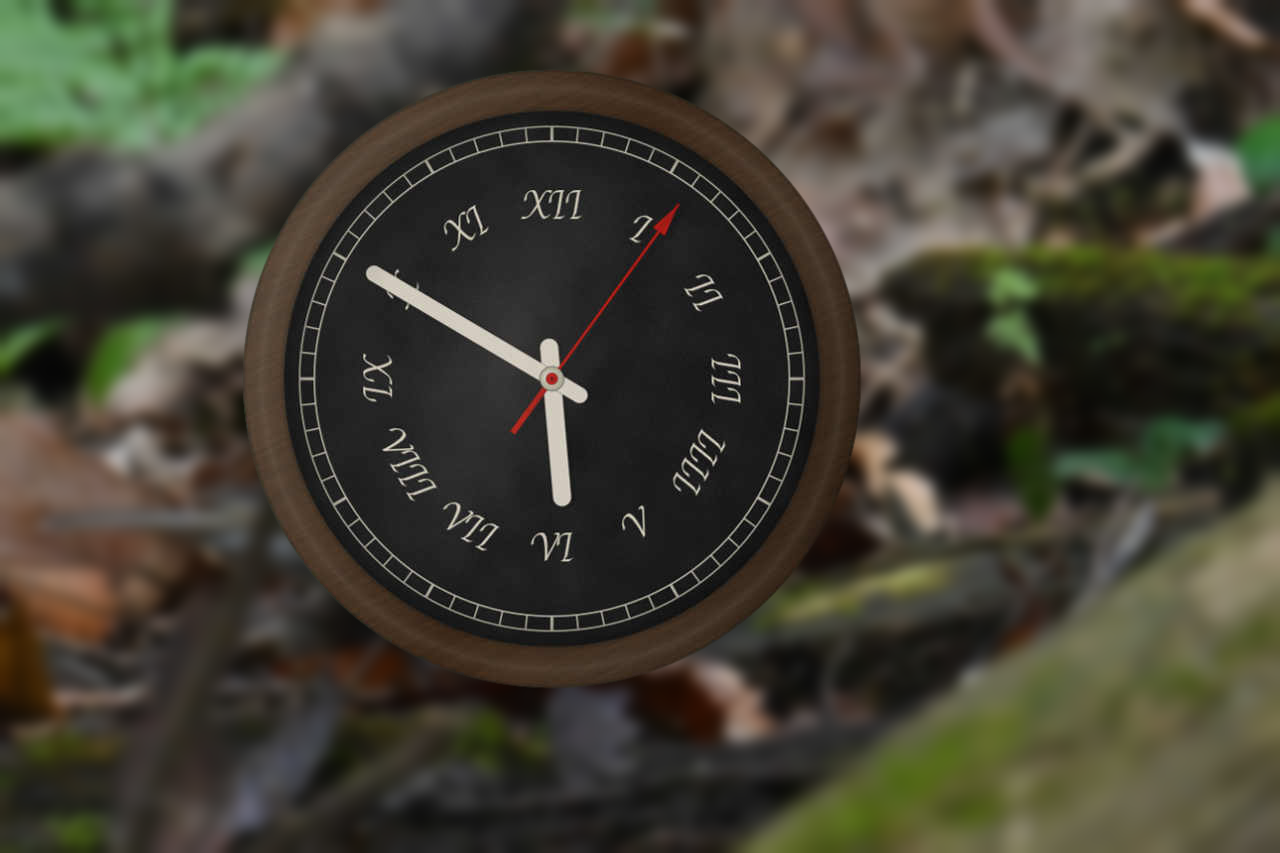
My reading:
5 h 50 min 06 s
